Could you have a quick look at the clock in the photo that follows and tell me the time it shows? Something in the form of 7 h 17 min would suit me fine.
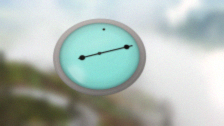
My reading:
8 h 11 min
